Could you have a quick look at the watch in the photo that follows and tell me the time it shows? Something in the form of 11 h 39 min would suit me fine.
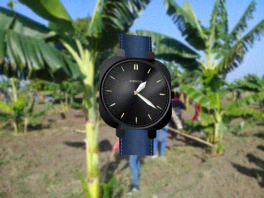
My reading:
1 h 21 min
